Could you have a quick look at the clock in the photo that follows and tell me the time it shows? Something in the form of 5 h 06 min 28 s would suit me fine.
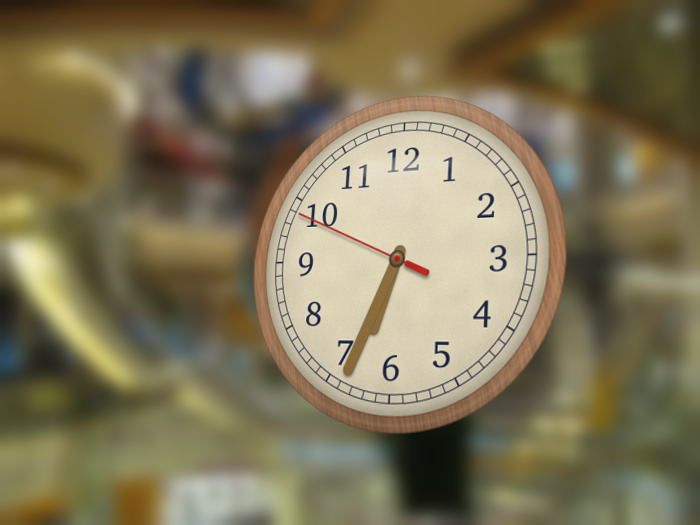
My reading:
6 h 33 min 49 s
